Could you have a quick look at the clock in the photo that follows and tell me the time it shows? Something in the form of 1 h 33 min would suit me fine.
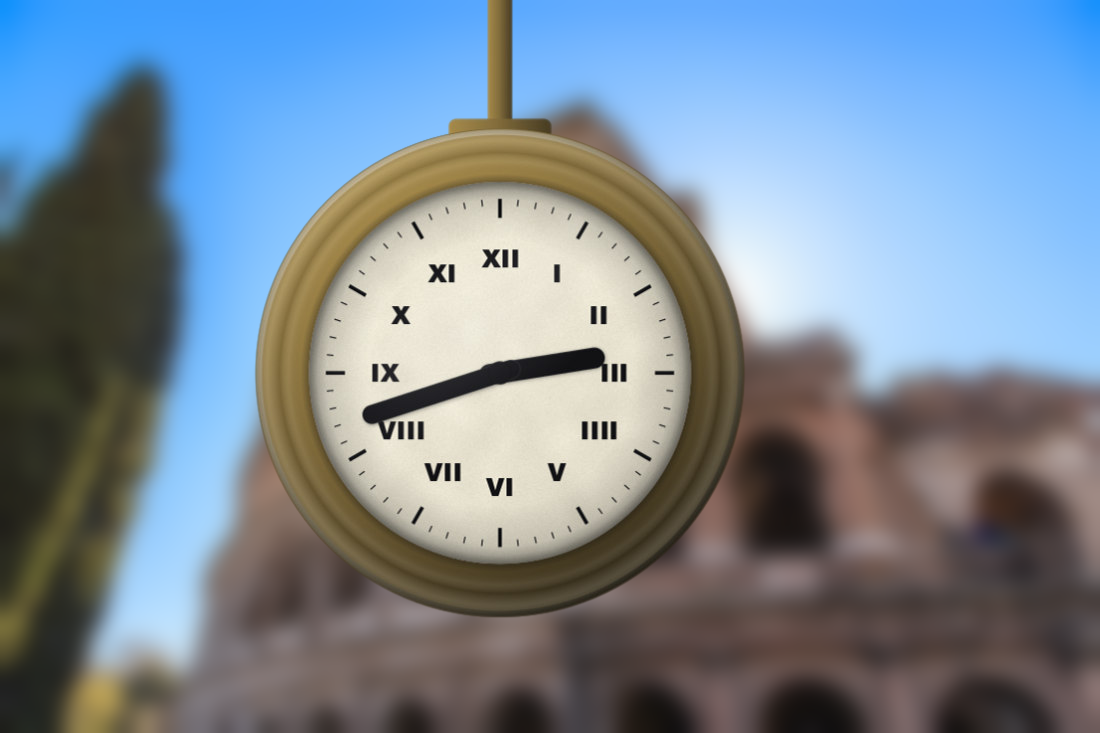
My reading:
2 h 42 min
